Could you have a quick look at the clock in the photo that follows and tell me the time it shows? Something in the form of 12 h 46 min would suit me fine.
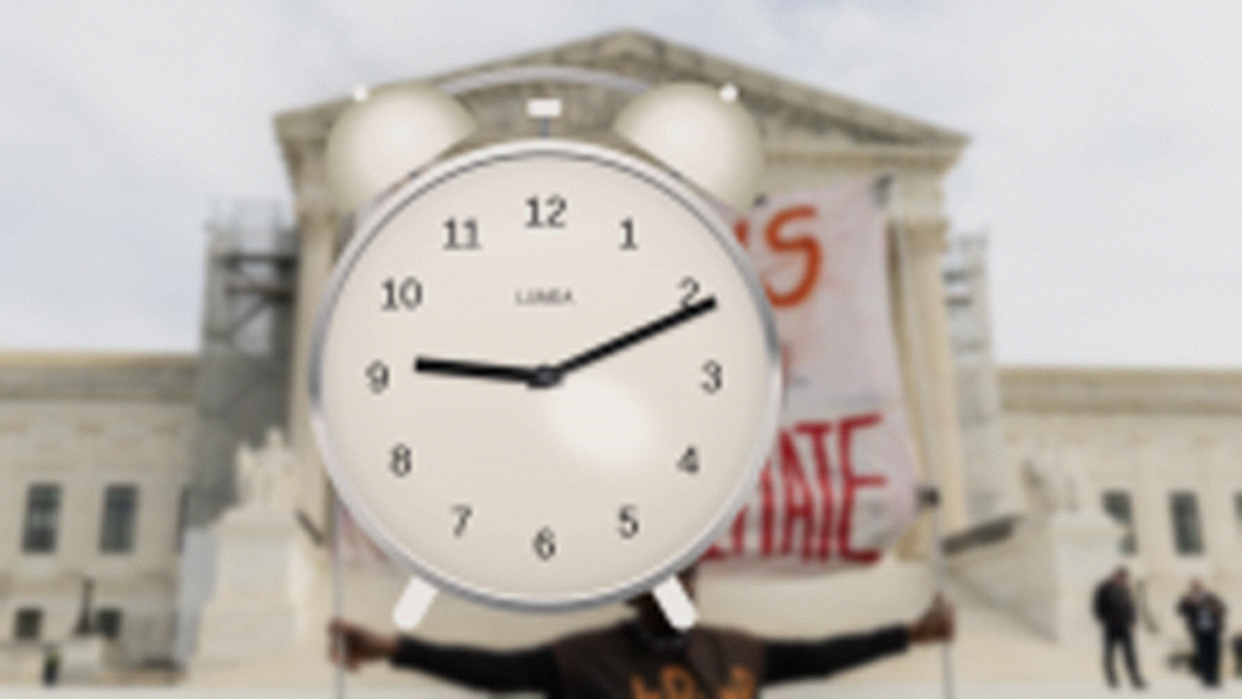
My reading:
9 h 11 min
